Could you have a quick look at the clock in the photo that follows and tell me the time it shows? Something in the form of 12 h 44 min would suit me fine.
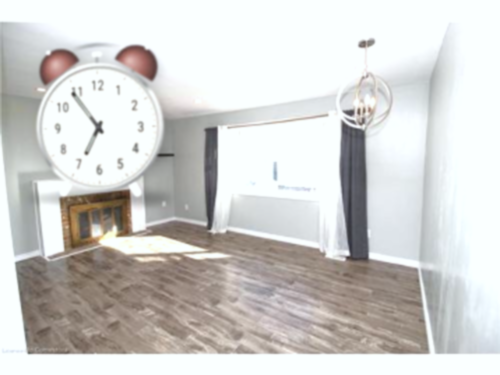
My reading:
6 h 54 min
